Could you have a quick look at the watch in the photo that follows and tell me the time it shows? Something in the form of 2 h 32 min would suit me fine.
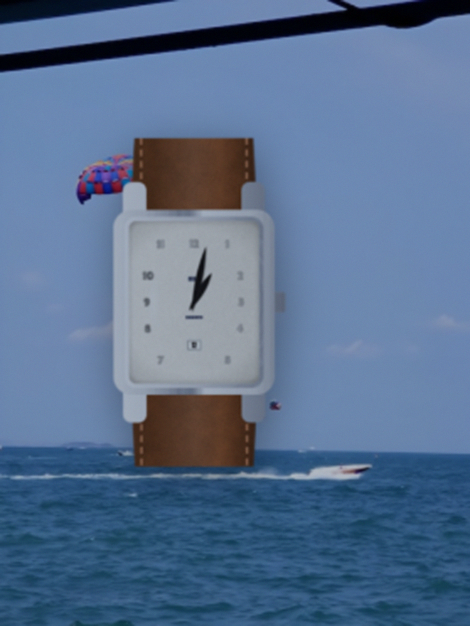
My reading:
1 h 02 min
